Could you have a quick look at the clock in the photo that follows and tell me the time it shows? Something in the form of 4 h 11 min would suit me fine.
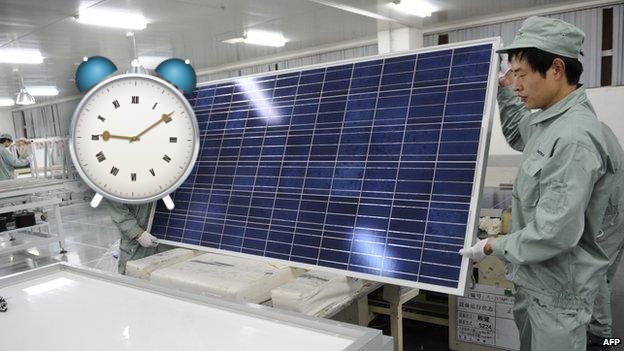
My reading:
9 h 09 min
